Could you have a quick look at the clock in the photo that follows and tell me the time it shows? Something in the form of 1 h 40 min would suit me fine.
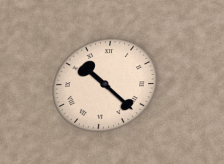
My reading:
10 h 22 min
